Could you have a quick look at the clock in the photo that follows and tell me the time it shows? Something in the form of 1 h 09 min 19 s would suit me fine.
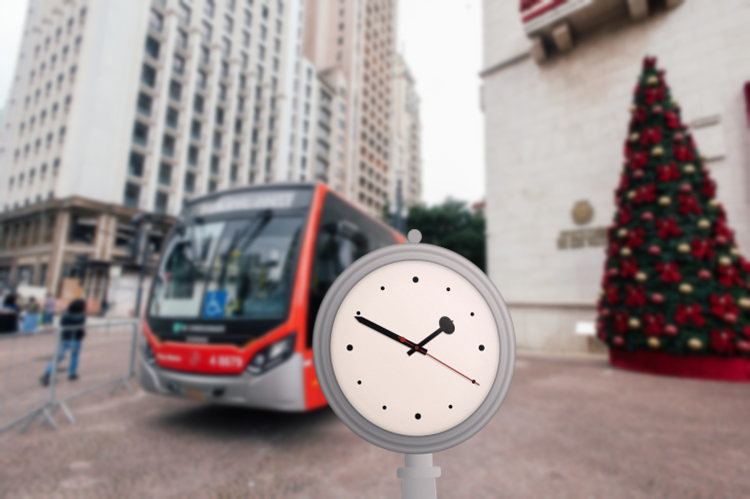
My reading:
1 h 49 min 20 s
